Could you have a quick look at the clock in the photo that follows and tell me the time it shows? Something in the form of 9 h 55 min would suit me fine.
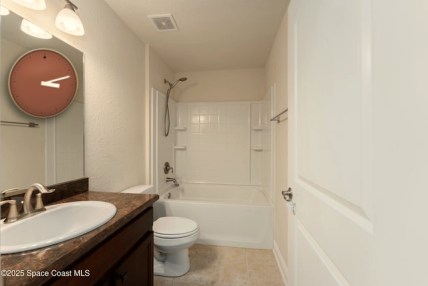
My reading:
3 h 12 min
